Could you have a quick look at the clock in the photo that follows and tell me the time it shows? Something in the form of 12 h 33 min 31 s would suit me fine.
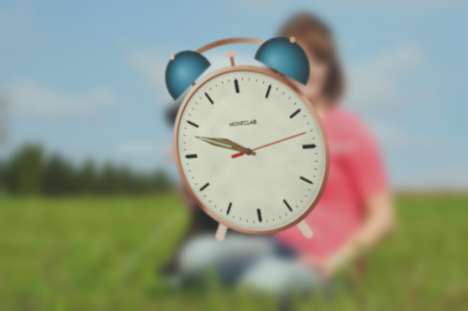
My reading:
9 h 48 min 13 s
